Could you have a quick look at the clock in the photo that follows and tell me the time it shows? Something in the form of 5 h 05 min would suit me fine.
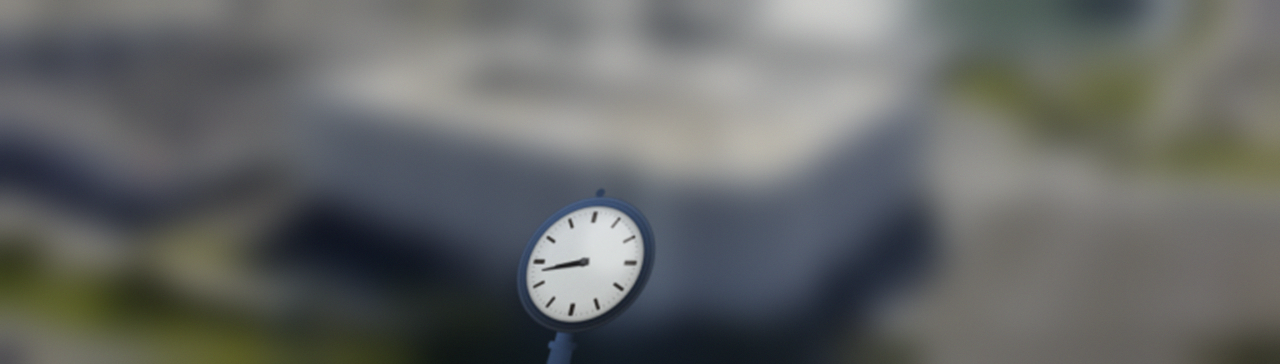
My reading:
8 h 43 min
